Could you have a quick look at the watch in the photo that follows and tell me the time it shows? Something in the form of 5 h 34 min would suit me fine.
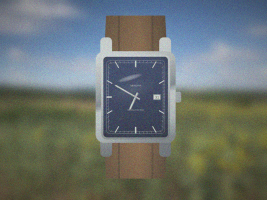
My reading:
6 h 50 min
